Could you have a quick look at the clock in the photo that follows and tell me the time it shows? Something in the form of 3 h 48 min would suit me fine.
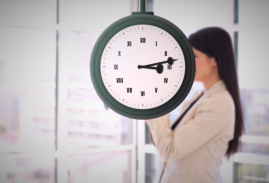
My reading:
3 h 13 min
